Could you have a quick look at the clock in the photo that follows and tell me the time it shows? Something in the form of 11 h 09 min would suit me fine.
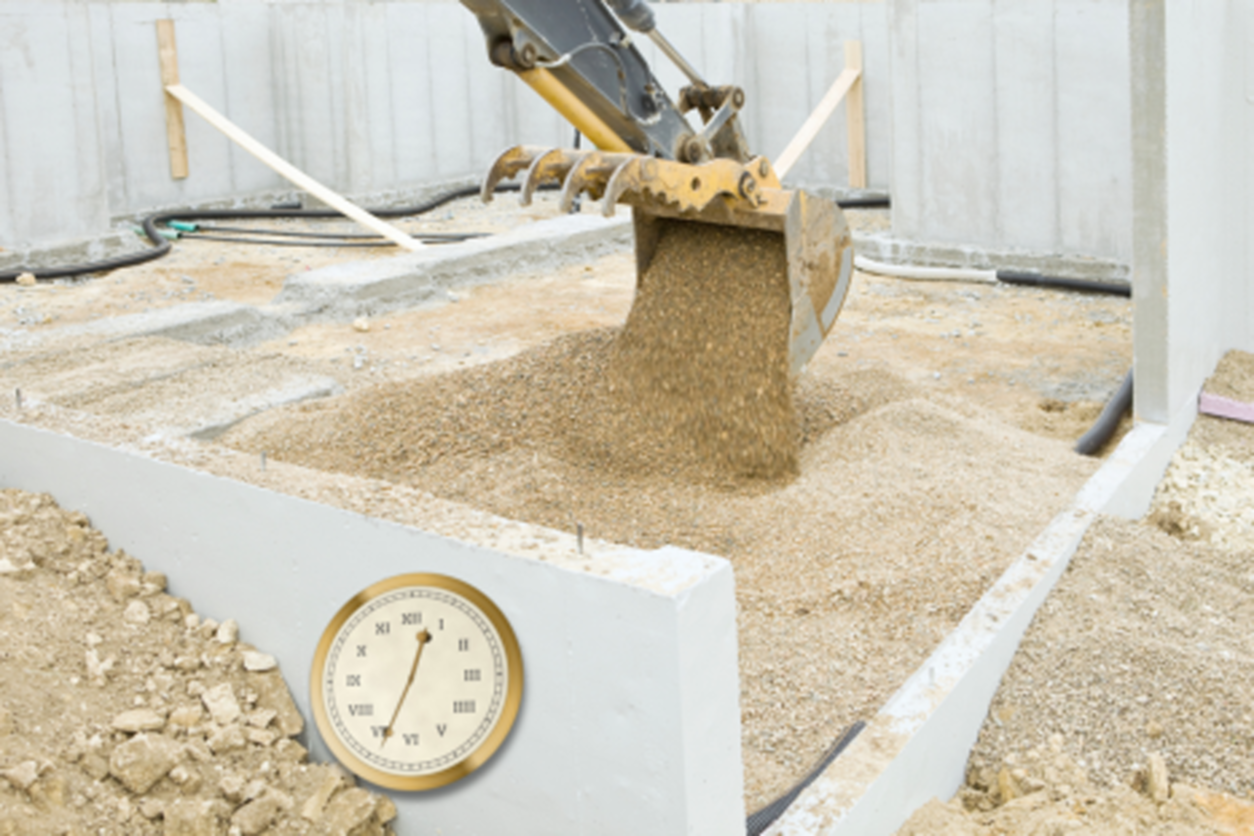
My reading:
12 h 34 min
